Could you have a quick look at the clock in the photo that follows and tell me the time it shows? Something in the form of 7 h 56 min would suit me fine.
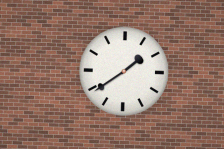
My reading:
1 h 39 min
